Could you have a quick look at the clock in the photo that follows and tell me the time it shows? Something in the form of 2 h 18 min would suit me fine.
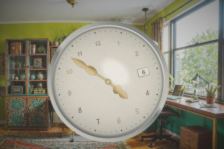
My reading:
4 h 53 min
